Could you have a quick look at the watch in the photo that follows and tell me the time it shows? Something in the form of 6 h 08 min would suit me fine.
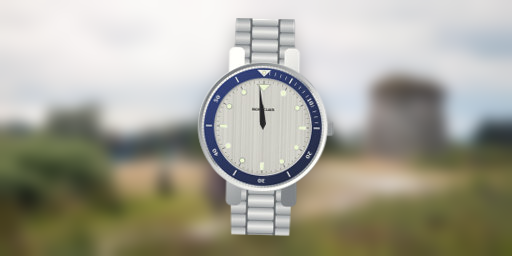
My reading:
11 h 59 min
